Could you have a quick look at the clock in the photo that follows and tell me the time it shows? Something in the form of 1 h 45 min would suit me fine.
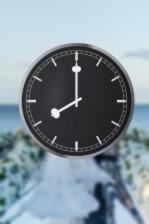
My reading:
8 h 00 min
